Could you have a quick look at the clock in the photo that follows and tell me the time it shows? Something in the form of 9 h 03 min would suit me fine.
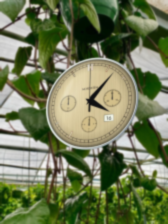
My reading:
4 h 07 min
